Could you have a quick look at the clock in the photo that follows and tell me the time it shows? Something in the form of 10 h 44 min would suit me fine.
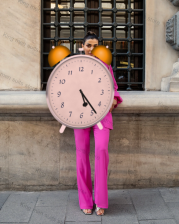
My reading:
5 h 24 min
